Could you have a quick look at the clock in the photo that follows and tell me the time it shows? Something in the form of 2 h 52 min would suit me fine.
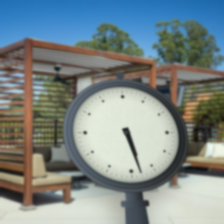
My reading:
5 h 28 min
